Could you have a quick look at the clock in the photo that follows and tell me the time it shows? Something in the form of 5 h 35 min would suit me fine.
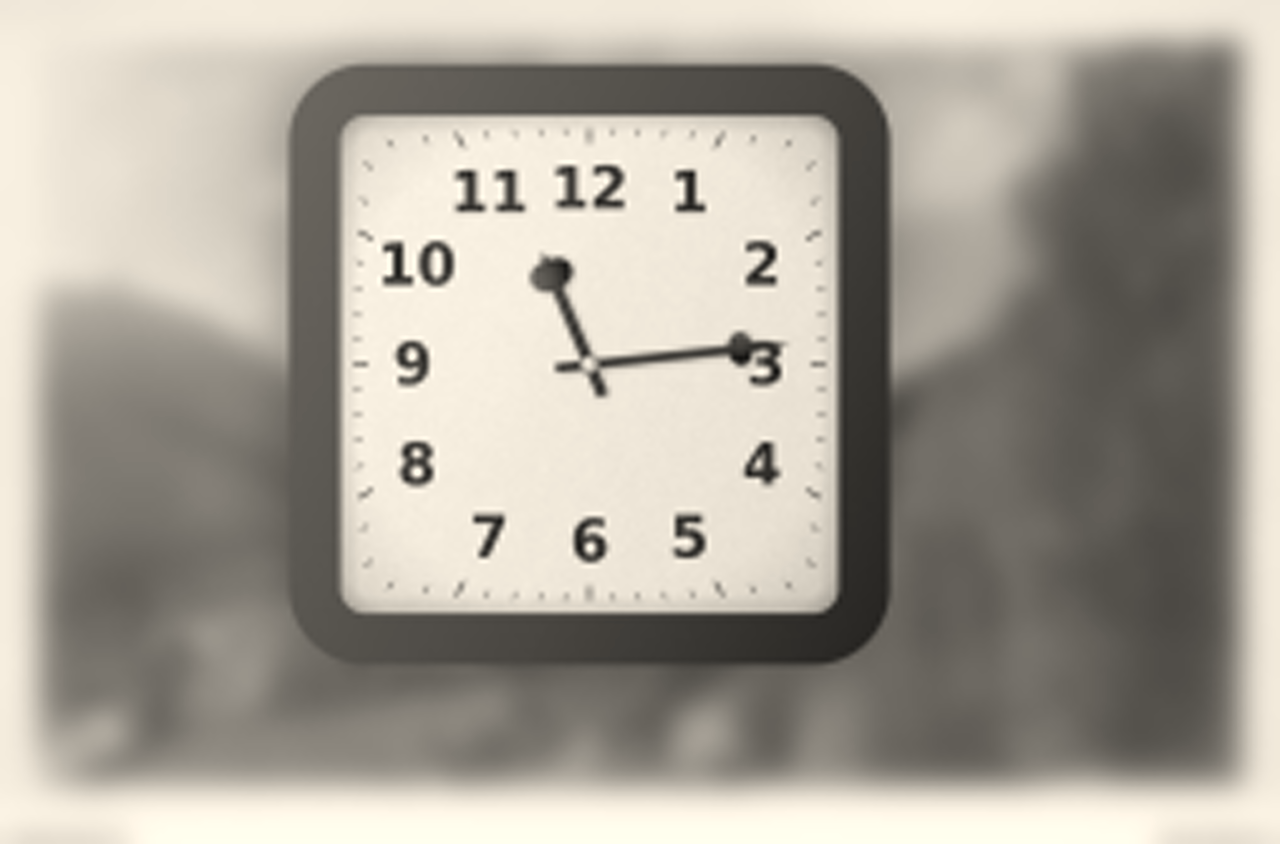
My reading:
11 h 14 min
